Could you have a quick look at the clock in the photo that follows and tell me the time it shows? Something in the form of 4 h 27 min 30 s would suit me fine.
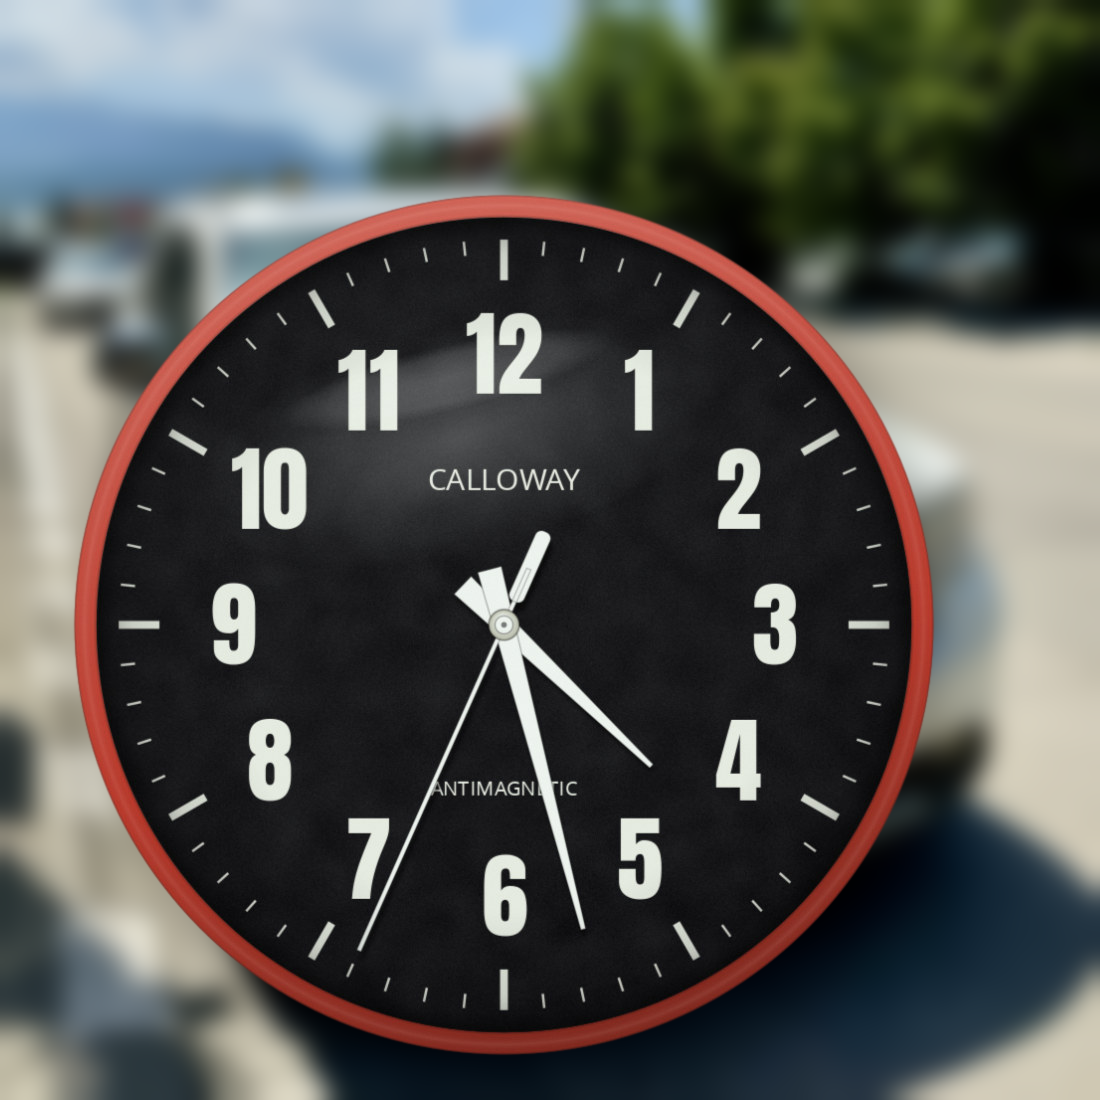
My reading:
4 h 27 min 34 s
